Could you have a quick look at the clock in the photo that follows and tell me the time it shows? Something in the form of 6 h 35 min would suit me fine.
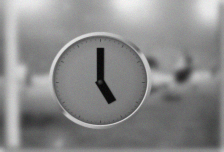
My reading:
5 h 00 min
